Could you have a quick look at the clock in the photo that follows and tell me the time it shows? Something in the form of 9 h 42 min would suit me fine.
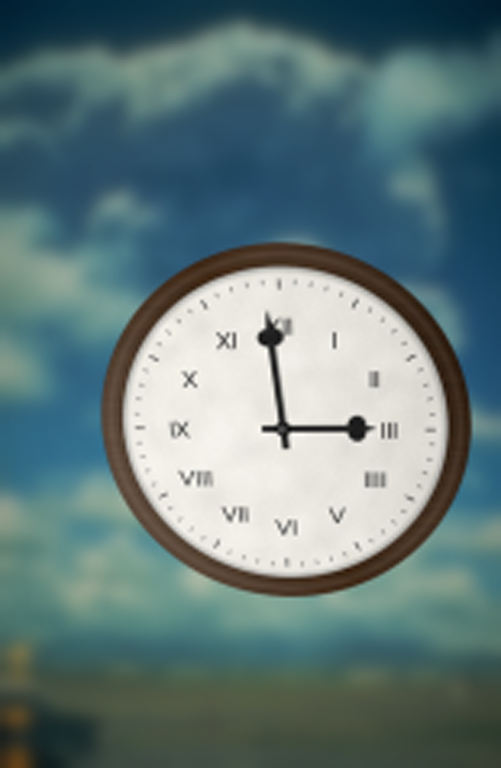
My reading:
2 h 59 min
